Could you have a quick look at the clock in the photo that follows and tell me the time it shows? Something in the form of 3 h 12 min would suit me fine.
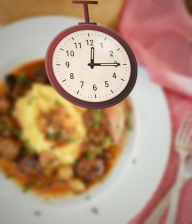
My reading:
12 h 15 min
